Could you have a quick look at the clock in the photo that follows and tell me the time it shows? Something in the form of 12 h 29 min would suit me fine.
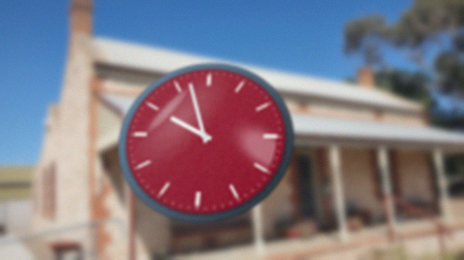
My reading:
9 h 57 min
